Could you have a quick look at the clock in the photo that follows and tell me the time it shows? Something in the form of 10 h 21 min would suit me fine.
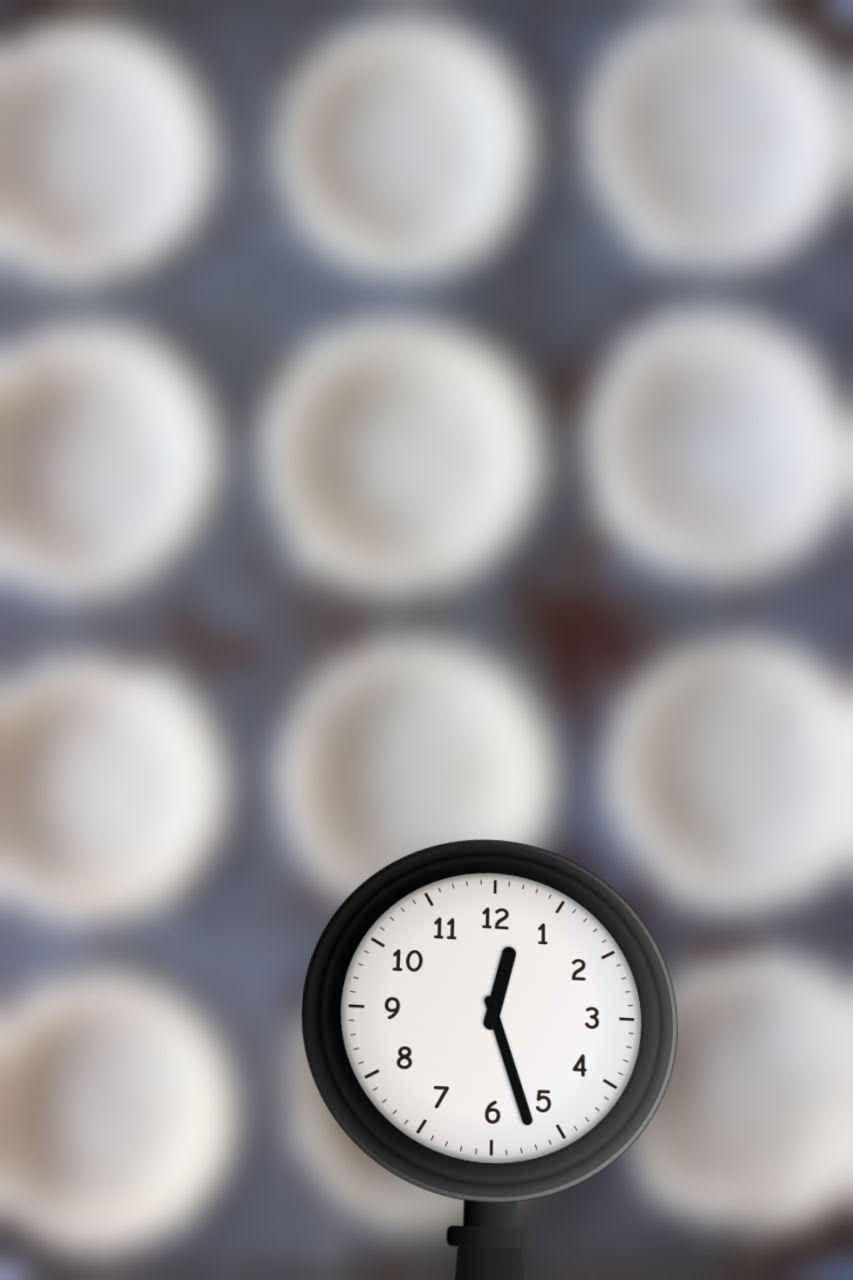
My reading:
12 h 27 min
